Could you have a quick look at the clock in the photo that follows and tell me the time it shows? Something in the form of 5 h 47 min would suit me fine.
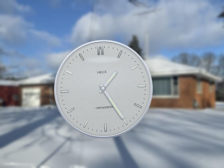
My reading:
1 h 25 min
